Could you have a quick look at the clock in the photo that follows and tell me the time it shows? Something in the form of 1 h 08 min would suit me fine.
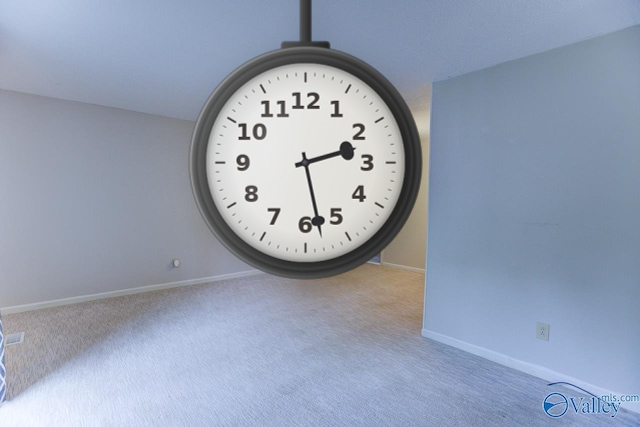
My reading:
2 h 28 min
